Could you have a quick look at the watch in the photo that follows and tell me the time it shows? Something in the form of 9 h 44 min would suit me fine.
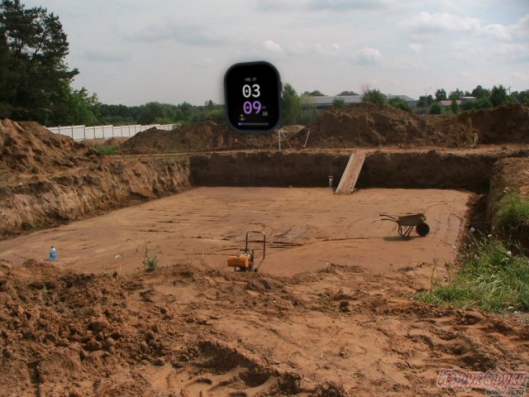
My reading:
3 h 09 min
